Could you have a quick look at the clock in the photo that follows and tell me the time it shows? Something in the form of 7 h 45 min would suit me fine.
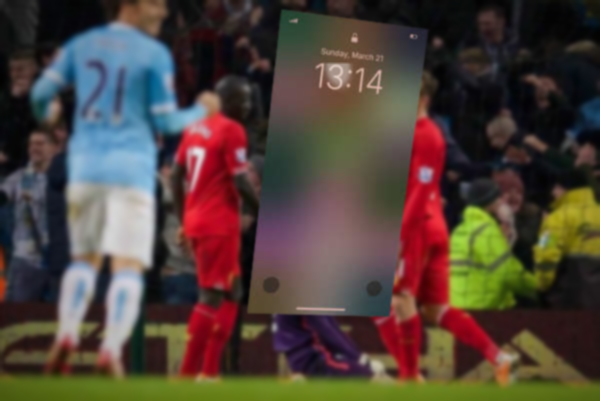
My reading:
13 h 14 min
